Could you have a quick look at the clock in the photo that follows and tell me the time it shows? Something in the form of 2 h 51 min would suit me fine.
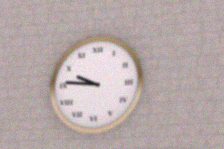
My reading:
9 h 46 min
